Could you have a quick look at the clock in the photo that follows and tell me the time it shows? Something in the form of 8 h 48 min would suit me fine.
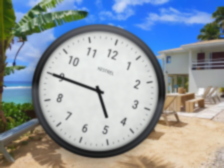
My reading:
4 h 45 min
